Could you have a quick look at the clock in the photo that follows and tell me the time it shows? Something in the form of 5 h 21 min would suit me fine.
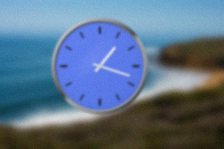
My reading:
1 h 18 min
